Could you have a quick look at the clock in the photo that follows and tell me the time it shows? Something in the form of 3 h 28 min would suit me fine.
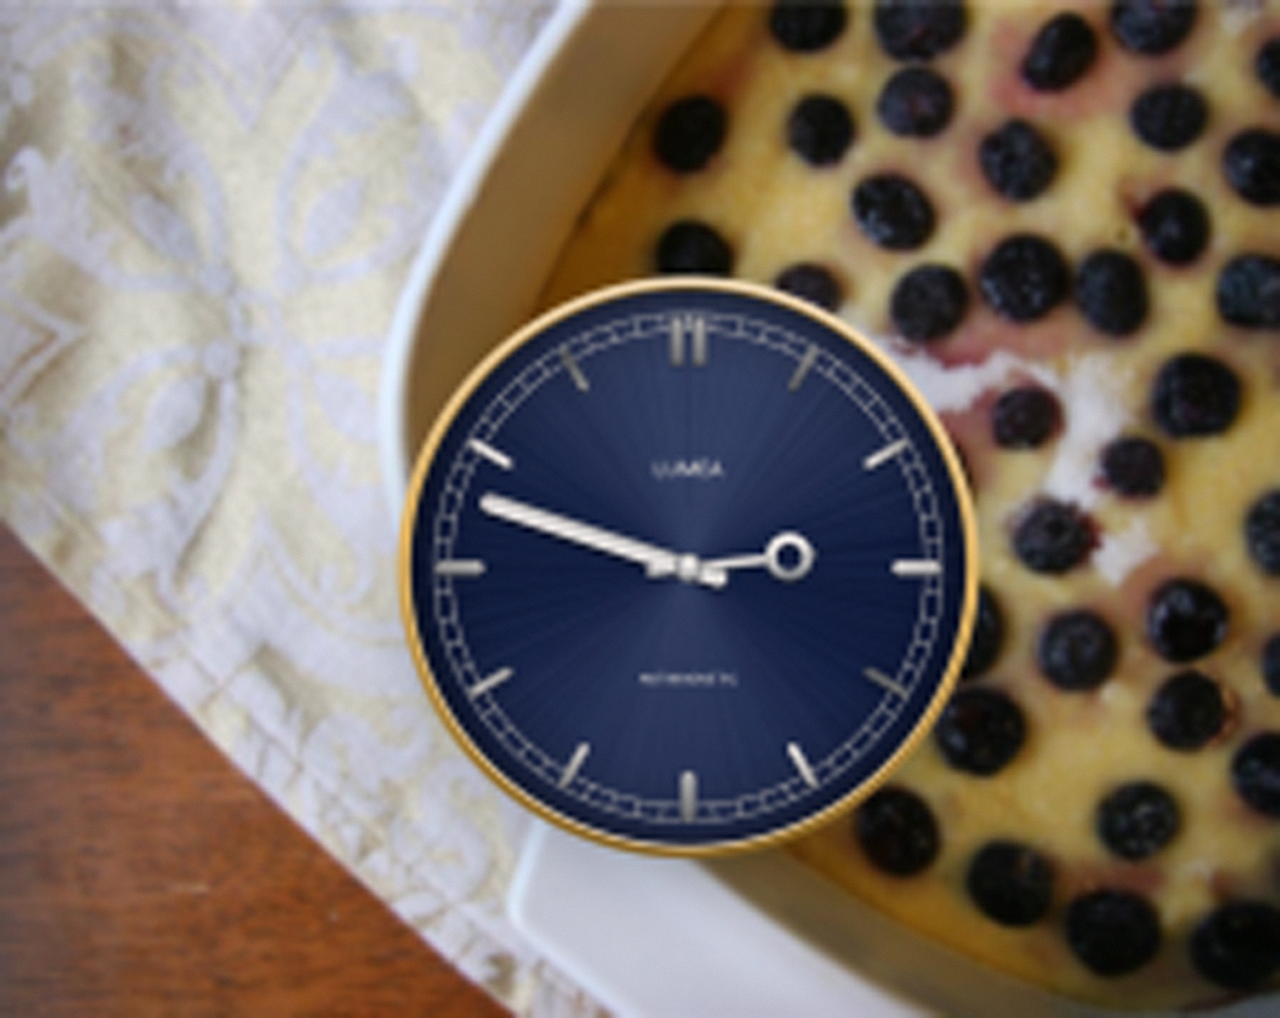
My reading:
2 h 48 min
